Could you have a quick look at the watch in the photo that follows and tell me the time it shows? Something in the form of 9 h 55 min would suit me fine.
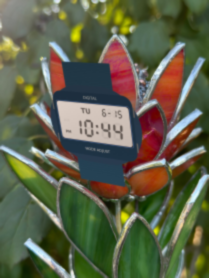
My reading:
10 h 44 min
